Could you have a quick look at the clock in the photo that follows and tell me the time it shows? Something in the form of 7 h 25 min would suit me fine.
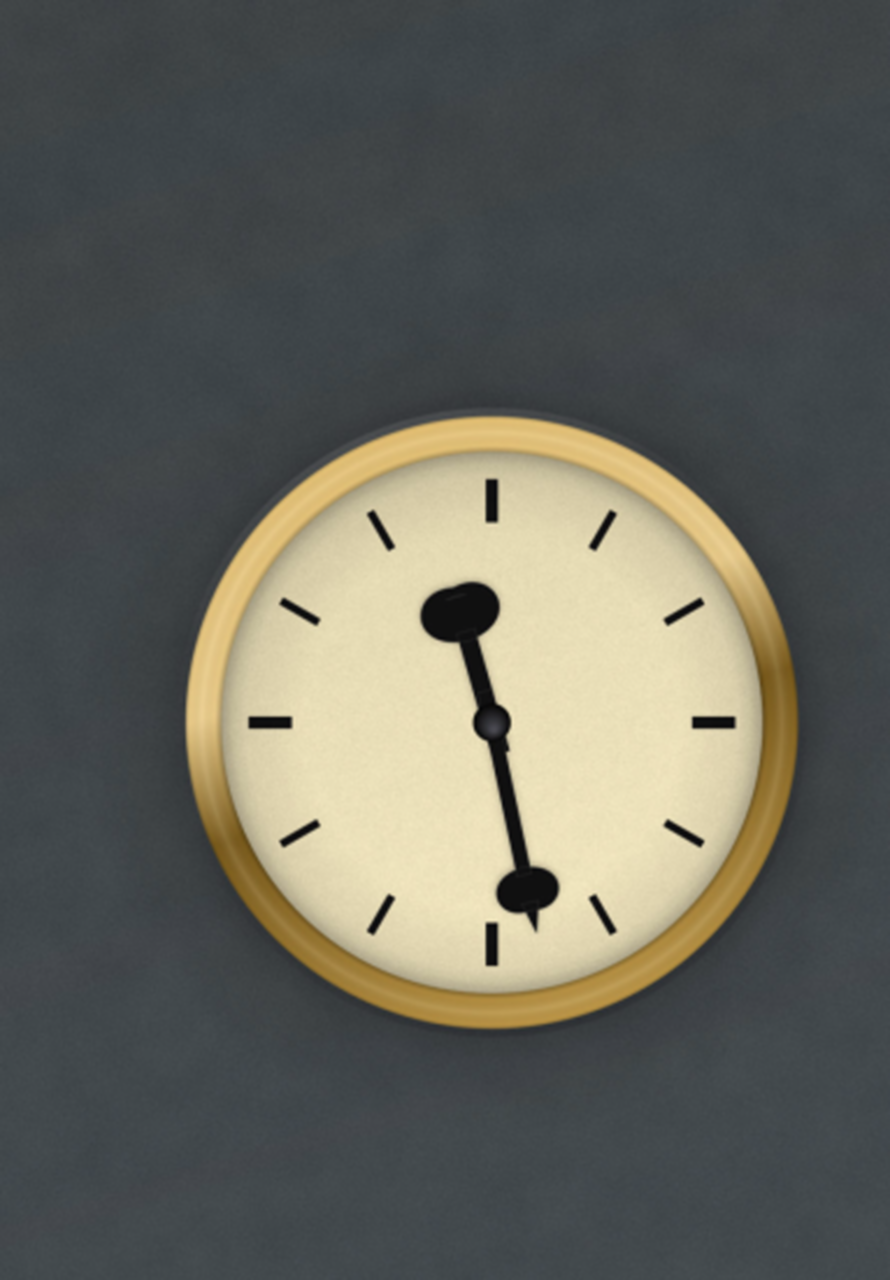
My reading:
11 h 28 min
